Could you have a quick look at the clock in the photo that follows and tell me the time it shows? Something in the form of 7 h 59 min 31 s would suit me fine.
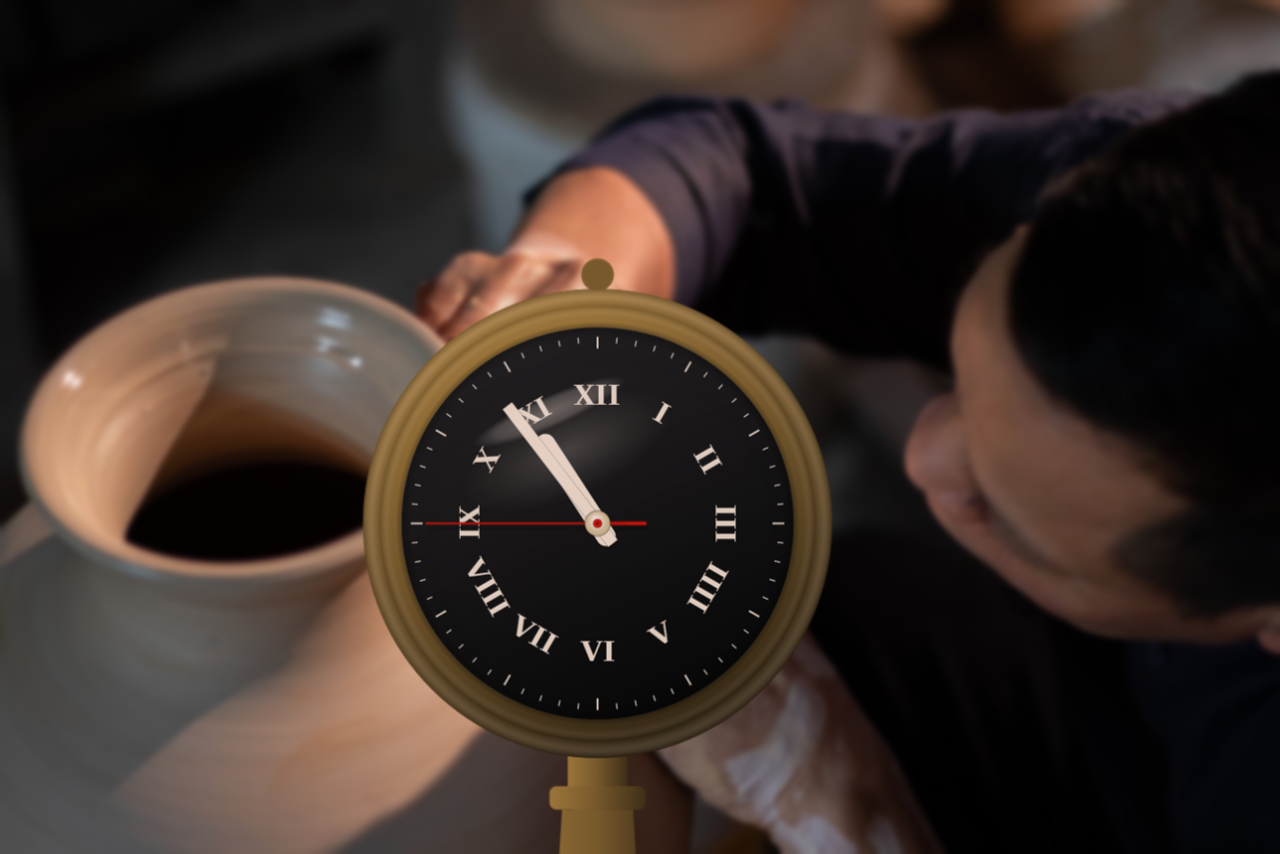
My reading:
10 h 53 min 45 s
